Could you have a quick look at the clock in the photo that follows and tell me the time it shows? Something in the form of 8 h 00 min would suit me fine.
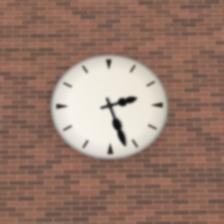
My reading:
2 h 27 min
